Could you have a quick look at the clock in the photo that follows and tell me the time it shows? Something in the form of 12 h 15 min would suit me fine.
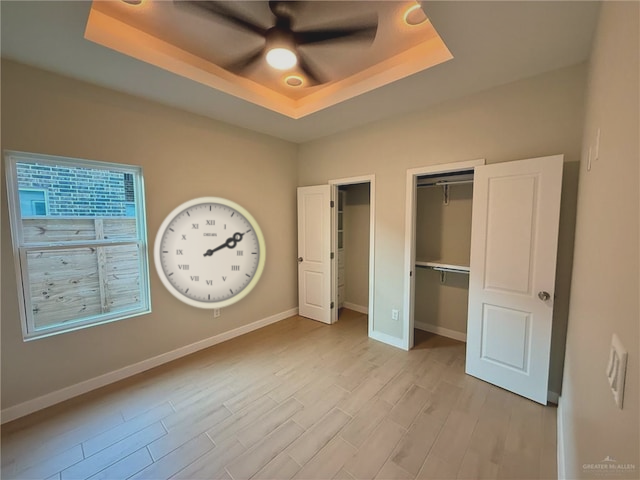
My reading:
2 h 10 min
